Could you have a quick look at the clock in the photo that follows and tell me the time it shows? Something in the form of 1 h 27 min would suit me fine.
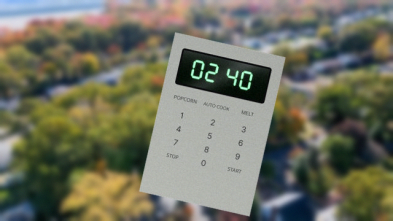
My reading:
2 h 40 min
